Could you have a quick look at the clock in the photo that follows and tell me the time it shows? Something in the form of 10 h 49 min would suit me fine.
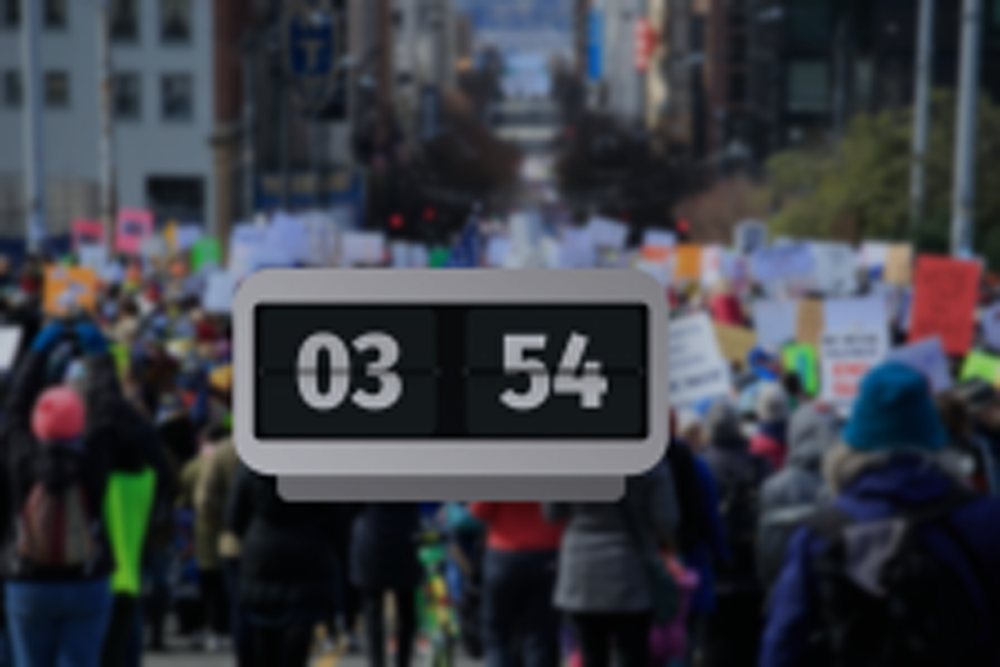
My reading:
3 h 54 min
